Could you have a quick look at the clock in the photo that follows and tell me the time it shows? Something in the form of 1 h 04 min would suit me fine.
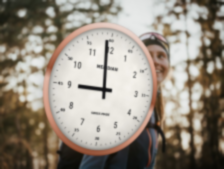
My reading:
8 h 59 min
